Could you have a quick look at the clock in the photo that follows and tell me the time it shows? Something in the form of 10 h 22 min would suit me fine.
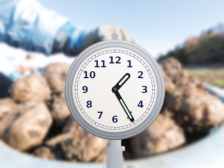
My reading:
1 h 25 min
